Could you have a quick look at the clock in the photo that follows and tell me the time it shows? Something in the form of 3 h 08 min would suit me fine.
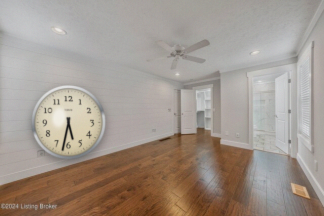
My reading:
5 h 32 min
